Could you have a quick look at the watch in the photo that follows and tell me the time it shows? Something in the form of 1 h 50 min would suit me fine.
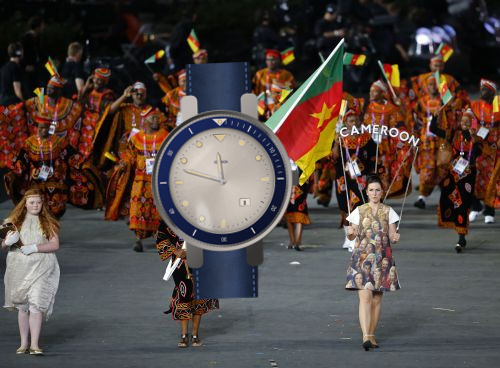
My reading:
11 h 48 min
